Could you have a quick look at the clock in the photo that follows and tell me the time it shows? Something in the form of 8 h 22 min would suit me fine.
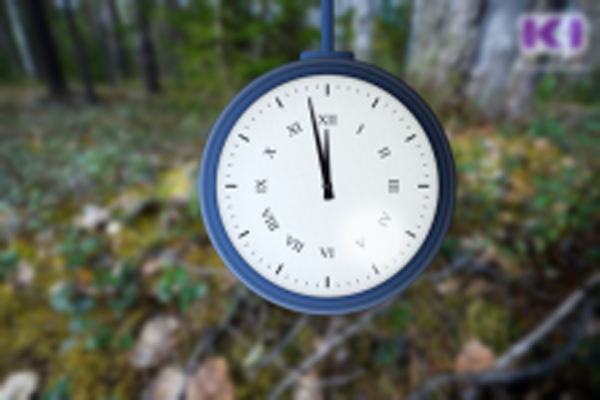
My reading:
11 h 58 min
